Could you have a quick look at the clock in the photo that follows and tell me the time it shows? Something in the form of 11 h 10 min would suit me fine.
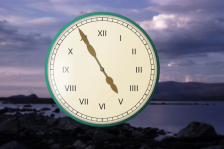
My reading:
4 h 55 min
